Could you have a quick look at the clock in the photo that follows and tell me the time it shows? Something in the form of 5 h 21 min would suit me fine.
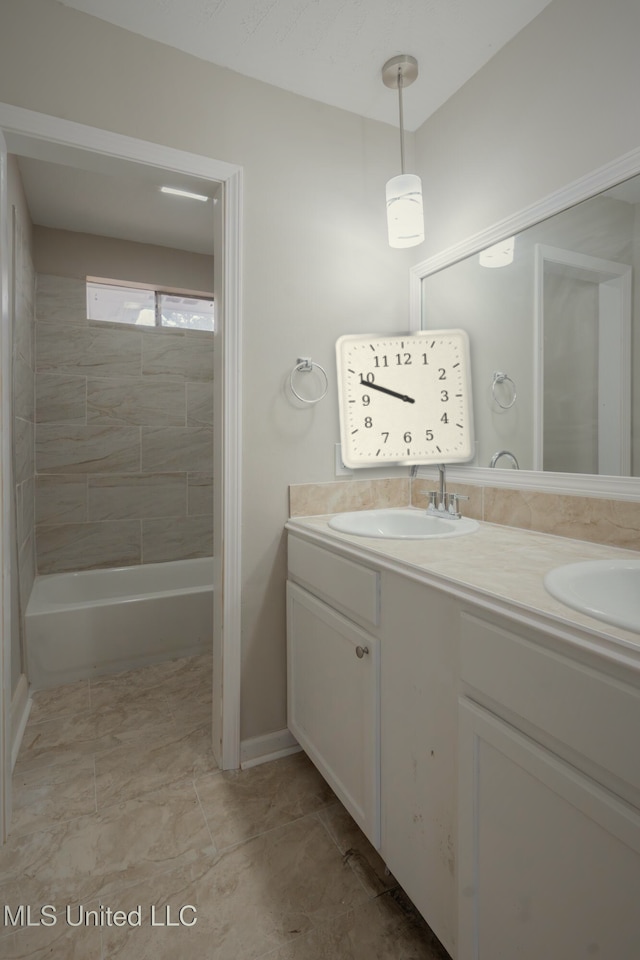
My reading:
9 h 49 min
